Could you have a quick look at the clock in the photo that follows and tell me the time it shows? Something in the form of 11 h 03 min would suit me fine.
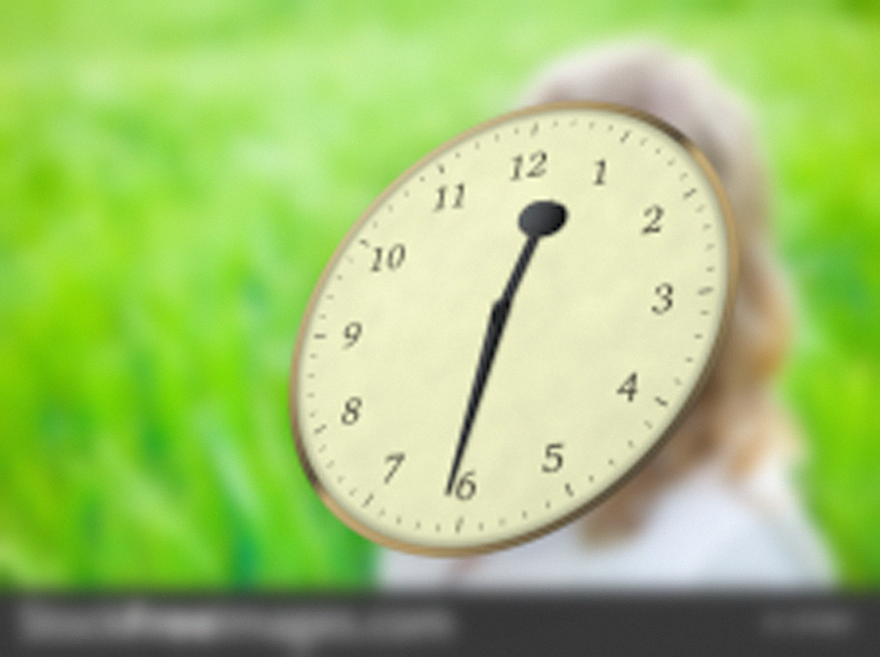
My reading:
12 h 31 min
